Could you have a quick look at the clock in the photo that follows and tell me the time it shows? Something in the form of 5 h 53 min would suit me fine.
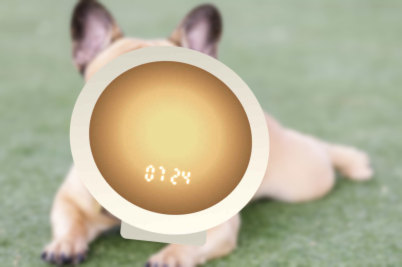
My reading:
7 h 24 min
